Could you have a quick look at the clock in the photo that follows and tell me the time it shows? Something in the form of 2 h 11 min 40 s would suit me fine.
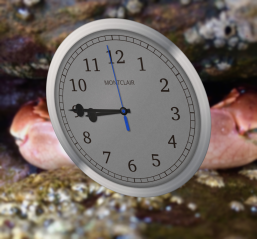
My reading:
8 h 44 min 59 s
